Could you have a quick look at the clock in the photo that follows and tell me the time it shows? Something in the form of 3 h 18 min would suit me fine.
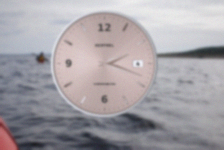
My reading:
2 h 18 min
